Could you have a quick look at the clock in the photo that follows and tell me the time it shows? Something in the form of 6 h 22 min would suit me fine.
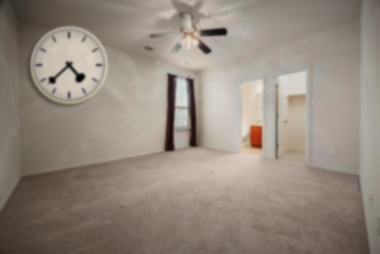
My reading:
4 h 38 min
